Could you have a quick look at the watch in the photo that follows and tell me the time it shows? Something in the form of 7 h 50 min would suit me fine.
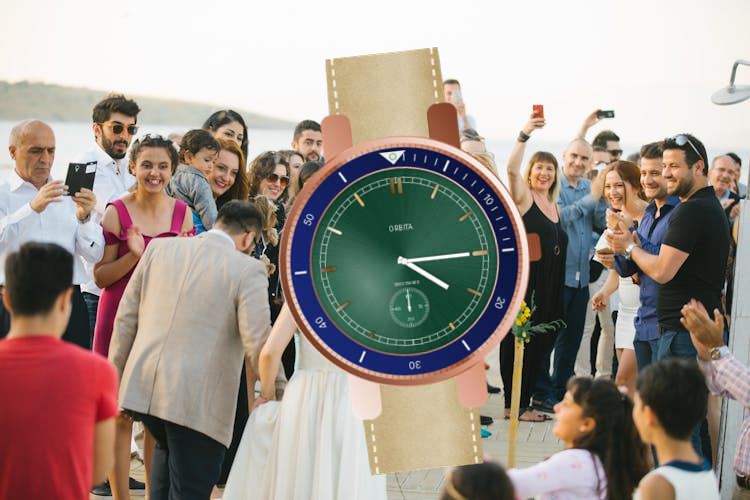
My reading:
4 h 15 min
